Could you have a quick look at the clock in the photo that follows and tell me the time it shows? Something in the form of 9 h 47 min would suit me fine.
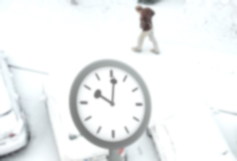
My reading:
10 h 01 min
